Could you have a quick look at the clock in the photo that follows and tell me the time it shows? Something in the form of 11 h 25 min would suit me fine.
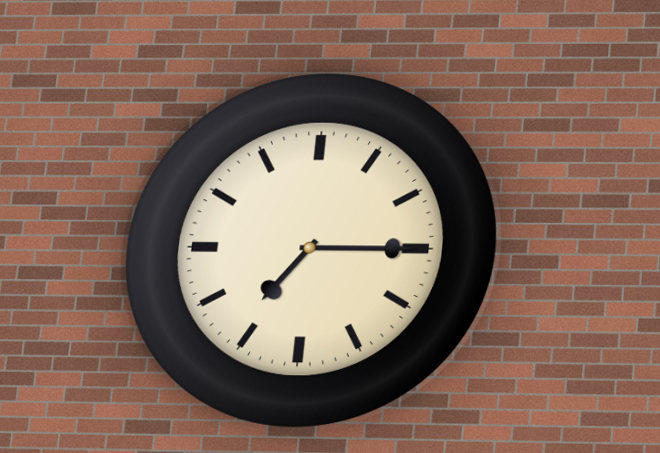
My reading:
7 h 15 min
